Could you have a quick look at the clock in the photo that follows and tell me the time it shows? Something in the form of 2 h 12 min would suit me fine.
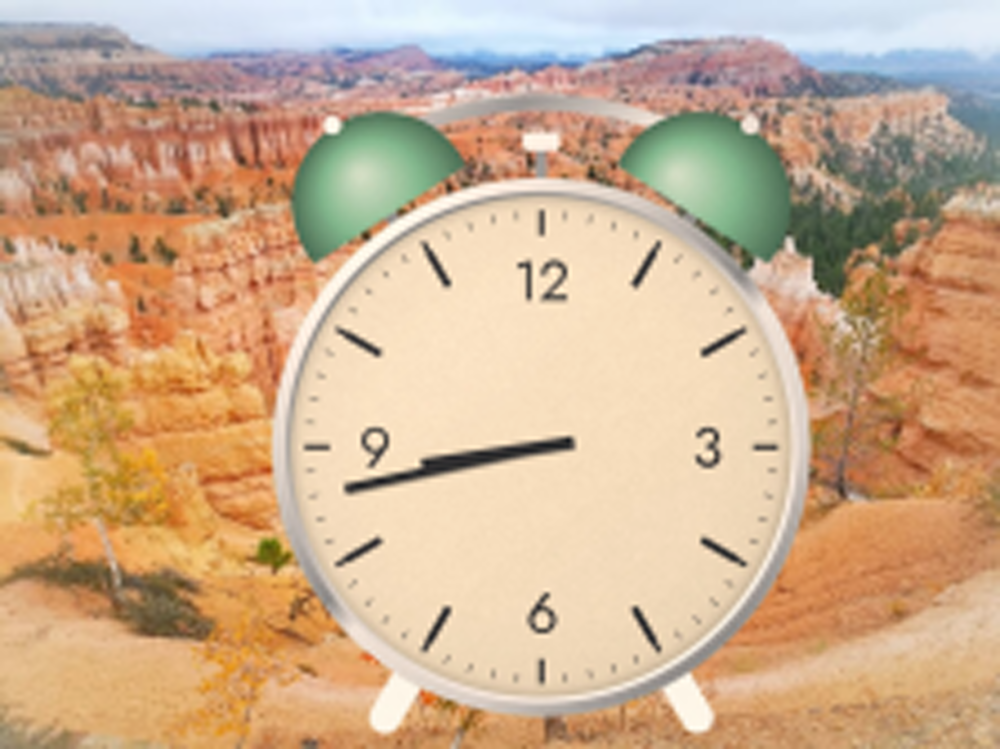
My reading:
8 h 43 min
